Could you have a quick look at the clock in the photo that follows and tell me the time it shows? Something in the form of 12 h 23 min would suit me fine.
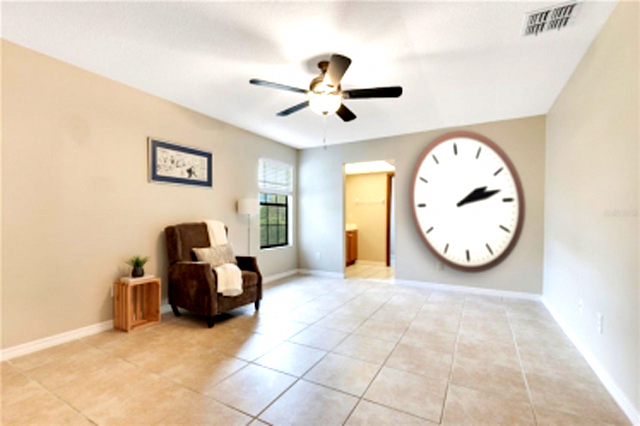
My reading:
2 h 13 min
